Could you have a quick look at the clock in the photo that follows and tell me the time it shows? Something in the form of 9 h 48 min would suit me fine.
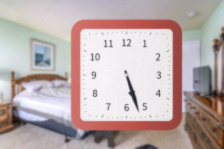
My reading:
5 h 27 min
